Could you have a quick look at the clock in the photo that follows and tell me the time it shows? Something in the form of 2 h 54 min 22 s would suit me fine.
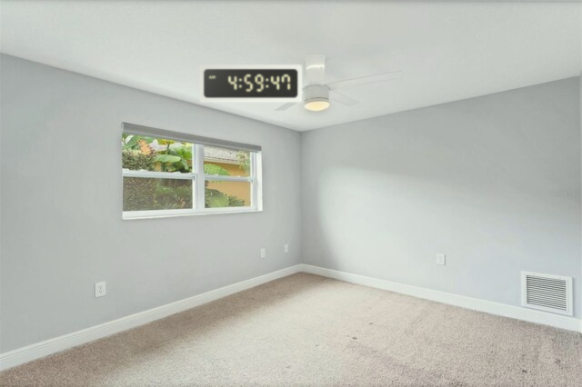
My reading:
4 h 59 min 47 s
